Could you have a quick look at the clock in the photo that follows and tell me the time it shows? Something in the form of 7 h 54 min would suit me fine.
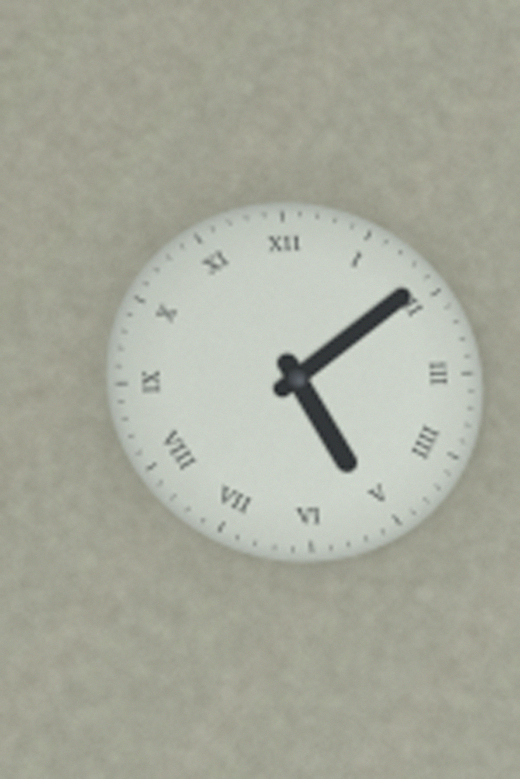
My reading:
5 h 09 min
